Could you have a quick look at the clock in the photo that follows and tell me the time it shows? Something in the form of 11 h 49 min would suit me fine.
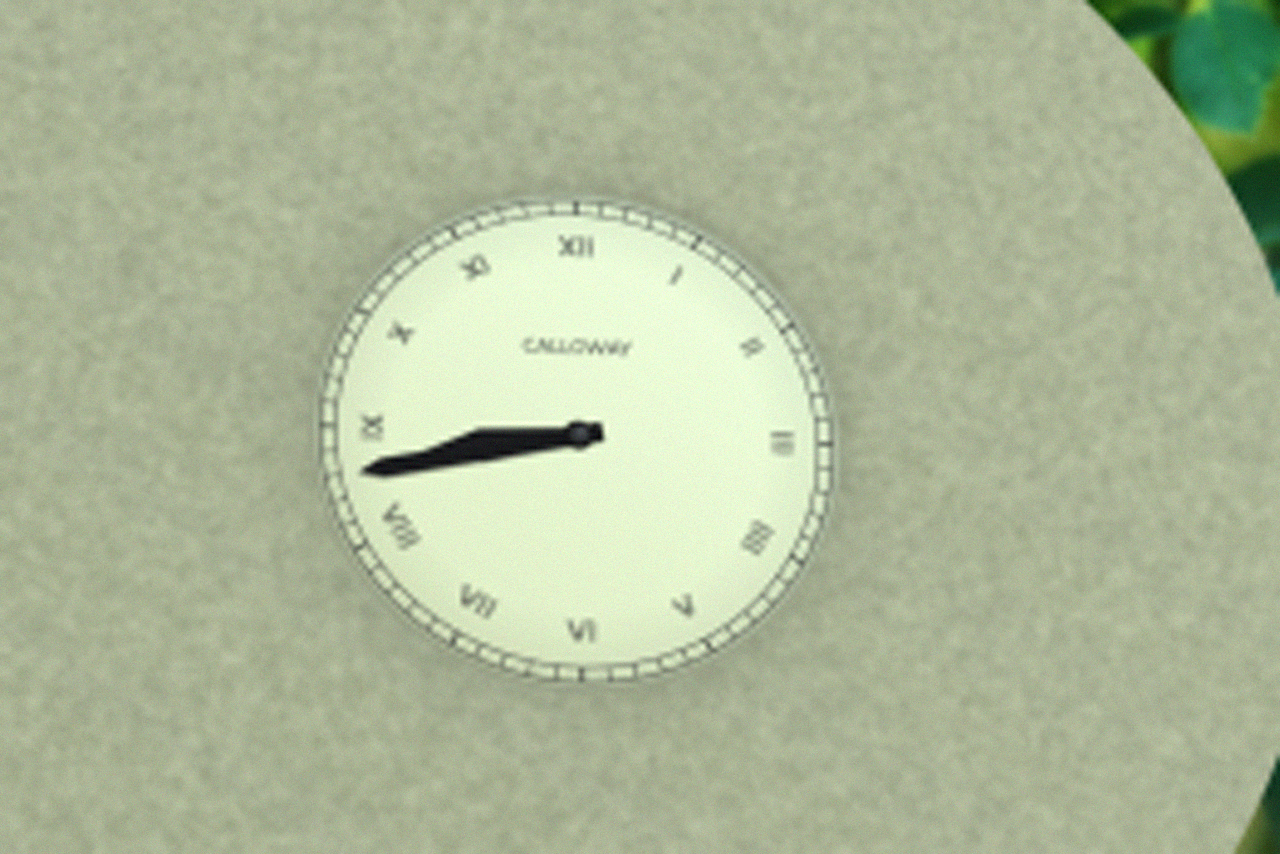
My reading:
8 h 43 min
